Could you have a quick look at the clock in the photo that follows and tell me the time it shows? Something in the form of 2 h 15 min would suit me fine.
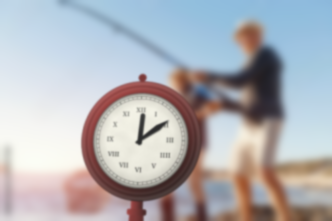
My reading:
12 h 09 min
